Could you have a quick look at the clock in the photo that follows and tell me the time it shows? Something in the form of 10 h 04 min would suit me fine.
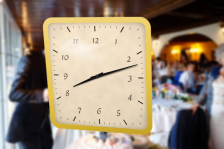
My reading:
8 h 12 min
